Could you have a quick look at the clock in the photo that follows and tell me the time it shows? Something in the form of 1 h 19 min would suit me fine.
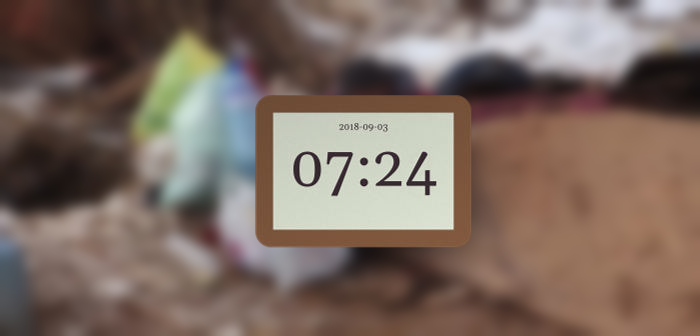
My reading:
7 h 24 min
